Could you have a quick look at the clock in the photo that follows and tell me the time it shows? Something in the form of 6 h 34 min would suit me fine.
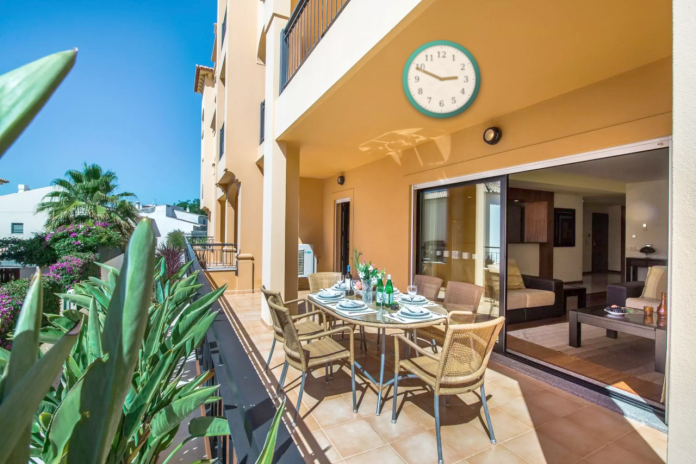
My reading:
2 h 49 min
